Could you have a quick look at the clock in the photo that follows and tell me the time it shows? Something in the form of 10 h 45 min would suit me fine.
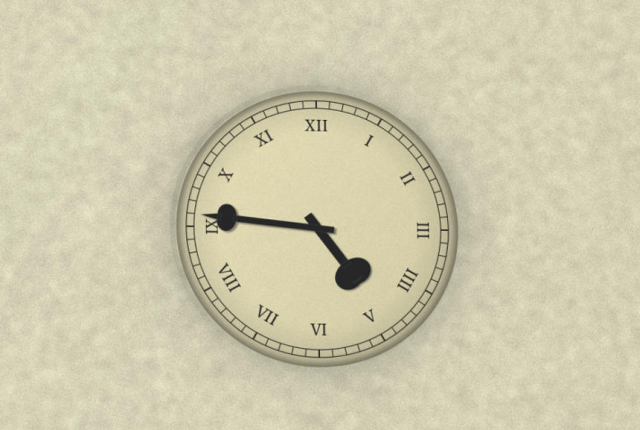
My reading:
4 h 46 min
